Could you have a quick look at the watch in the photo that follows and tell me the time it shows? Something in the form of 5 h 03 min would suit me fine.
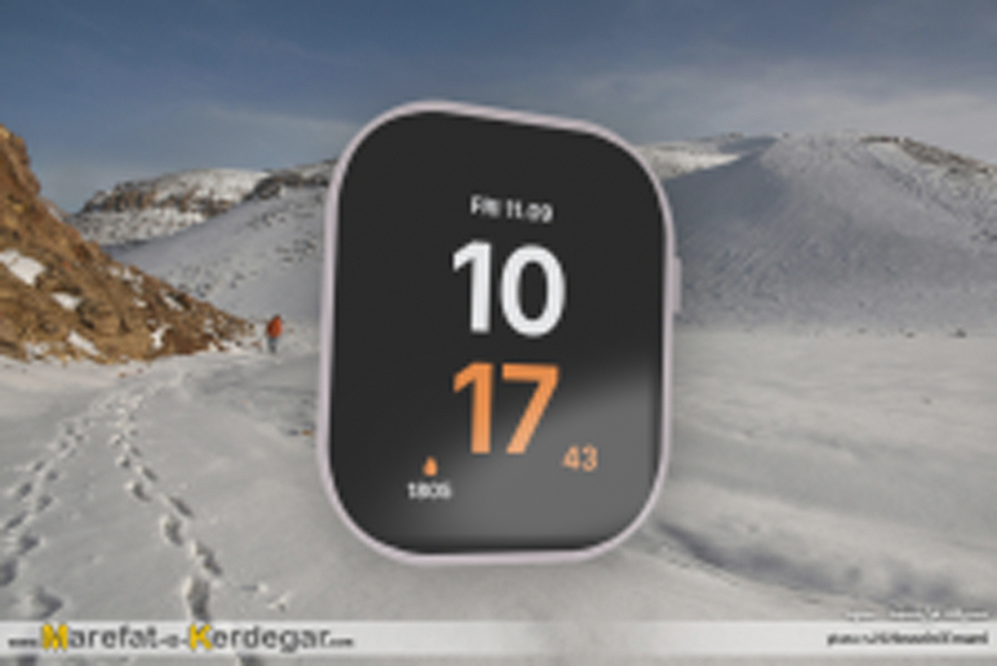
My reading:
10 h 17 min
